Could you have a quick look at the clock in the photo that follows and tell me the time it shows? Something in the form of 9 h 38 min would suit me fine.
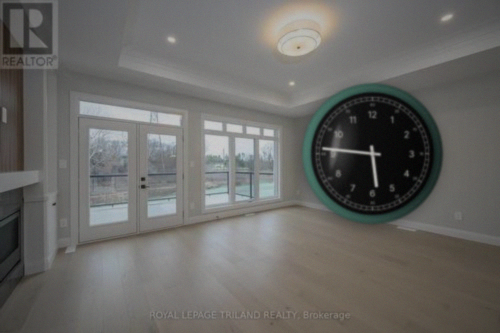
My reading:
5 h 46 min
